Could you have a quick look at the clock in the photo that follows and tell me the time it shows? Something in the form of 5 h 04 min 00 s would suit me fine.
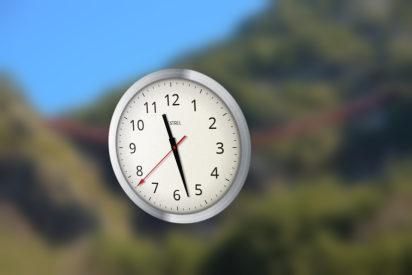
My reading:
11 h 27 min 38 s
